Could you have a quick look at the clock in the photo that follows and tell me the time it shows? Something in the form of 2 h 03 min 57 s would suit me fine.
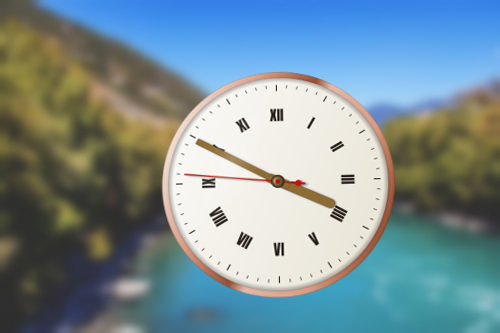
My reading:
3 h 49 min 46 s
